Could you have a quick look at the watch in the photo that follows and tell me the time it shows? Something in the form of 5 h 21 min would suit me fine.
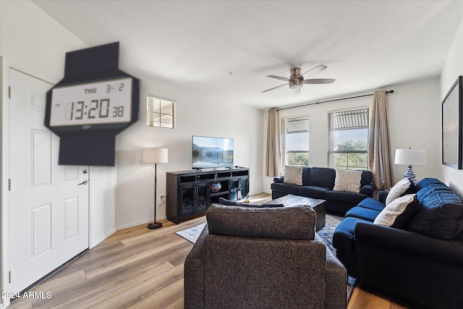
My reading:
13 h 20 min
